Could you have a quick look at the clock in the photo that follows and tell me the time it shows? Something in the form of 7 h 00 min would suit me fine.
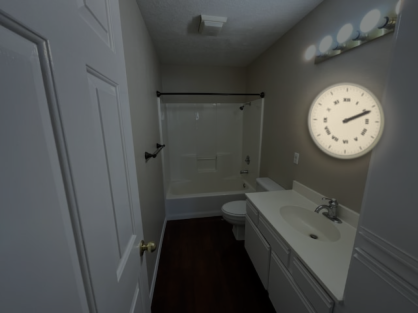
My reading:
2 h 11 min
